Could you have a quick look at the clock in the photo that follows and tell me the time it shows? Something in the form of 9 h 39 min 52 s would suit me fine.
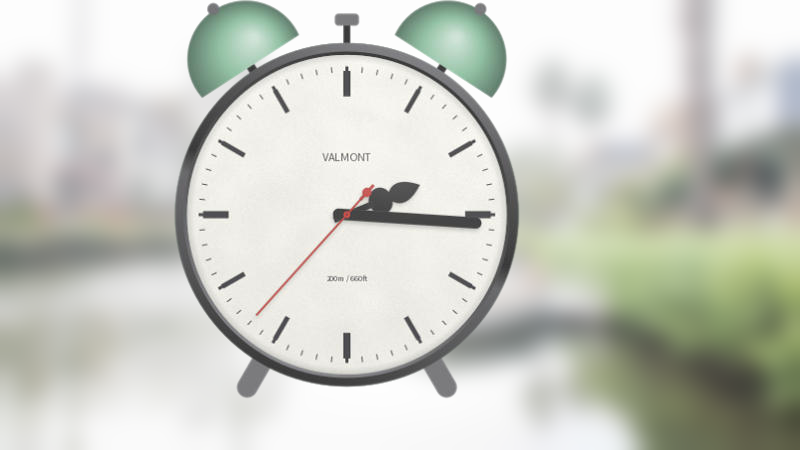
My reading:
2 h 15 min 37 s
